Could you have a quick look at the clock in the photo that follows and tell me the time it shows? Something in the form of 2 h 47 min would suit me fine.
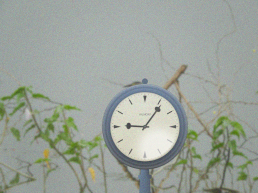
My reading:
9 h 06 min
